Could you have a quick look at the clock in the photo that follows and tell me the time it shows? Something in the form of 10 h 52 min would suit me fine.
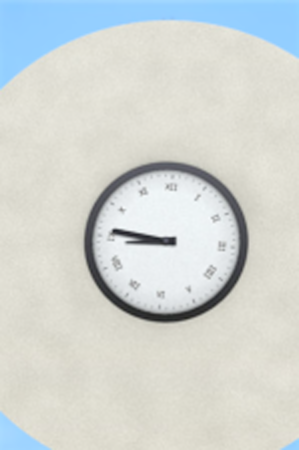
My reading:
8 h 46 min
